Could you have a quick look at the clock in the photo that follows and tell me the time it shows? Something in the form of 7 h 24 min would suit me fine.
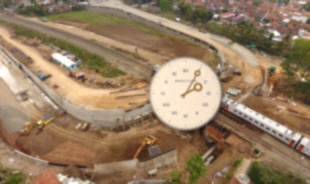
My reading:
2 h 05 min
